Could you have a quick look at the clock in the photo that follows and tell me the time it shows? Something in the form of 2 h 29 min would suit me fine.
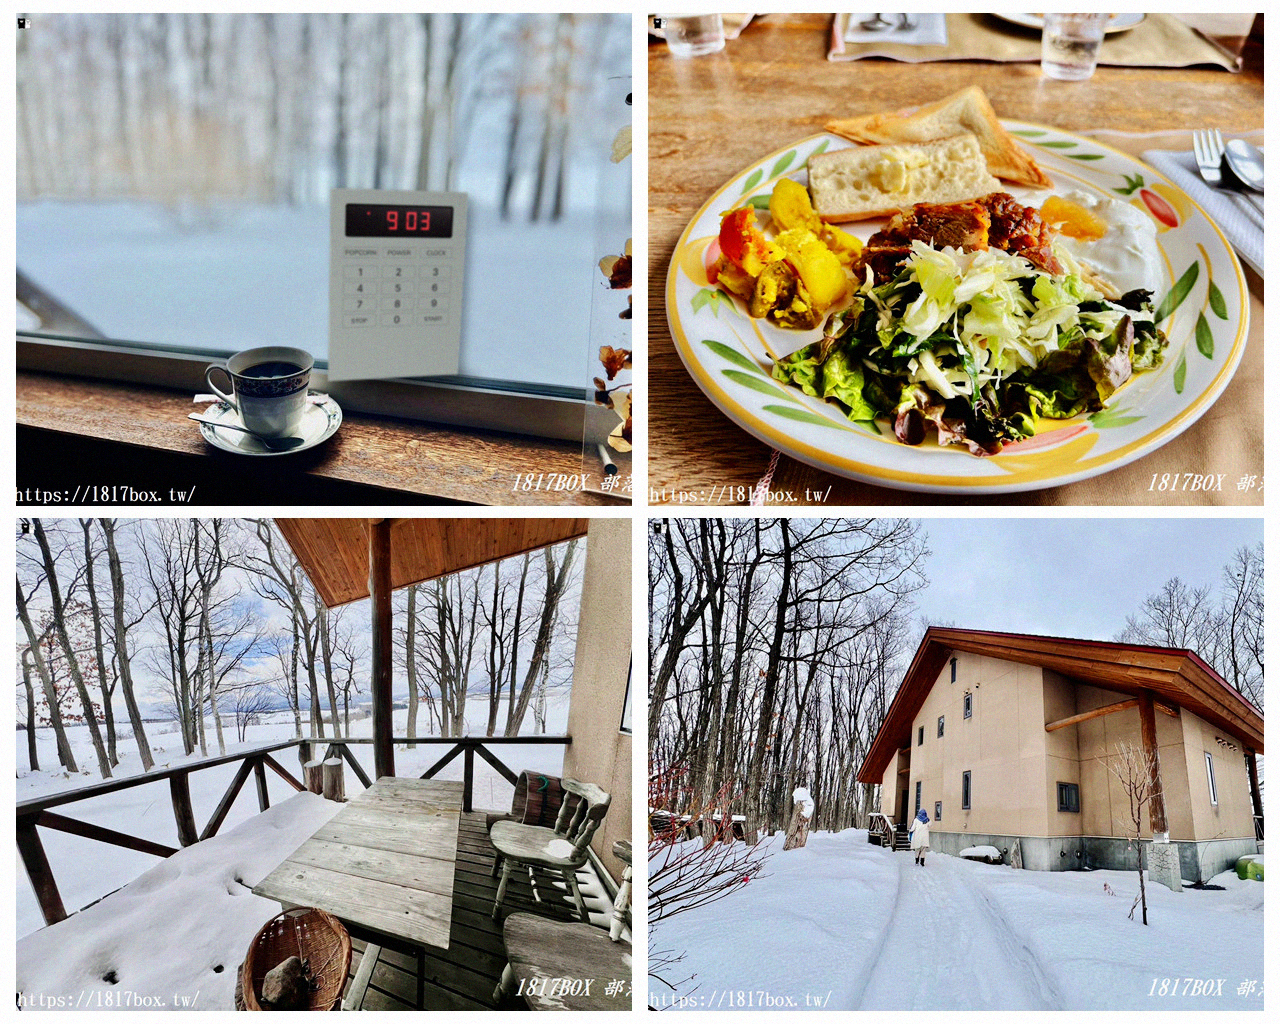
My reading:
9 h 03 min
